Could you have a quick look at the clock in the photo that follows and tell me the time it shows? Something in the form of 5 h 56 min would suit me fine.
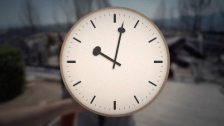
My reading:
10 h 02 min
